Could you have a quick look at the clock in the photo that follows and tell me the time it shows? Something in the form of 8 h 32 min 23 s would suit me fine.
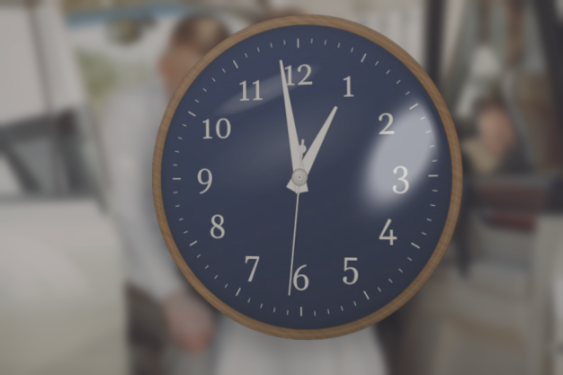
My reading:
12 h 58 min 31 s
